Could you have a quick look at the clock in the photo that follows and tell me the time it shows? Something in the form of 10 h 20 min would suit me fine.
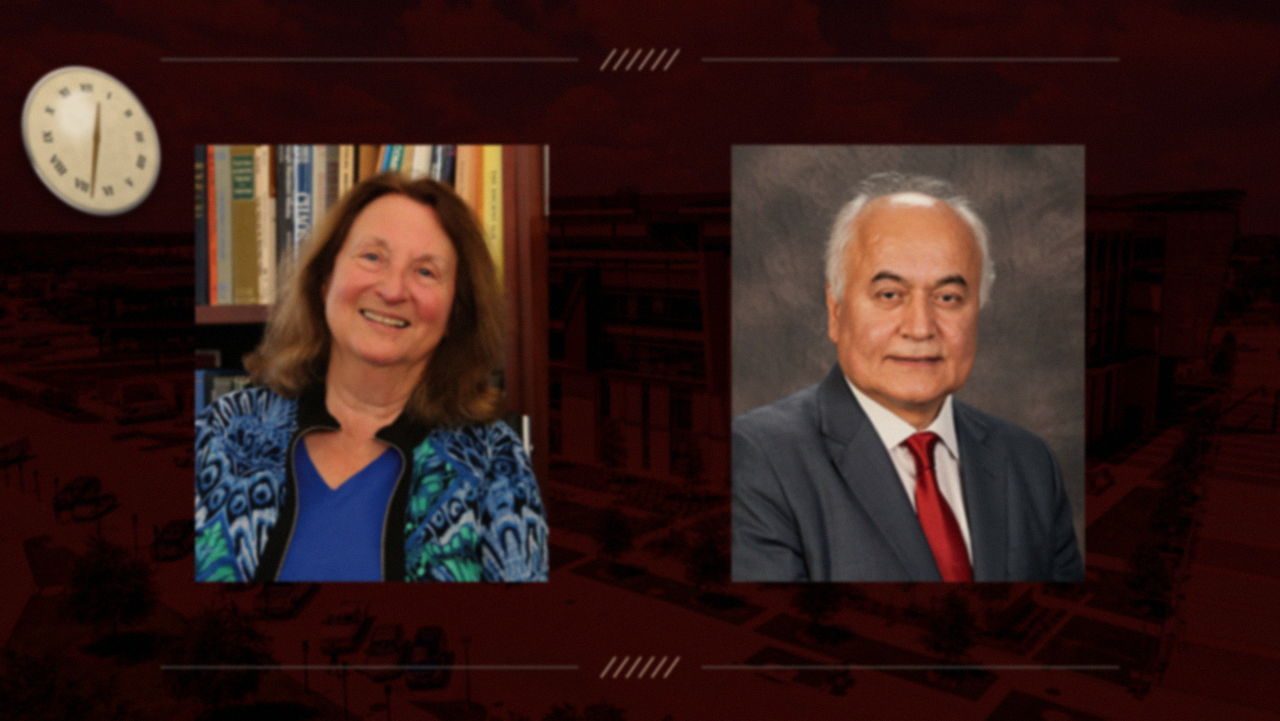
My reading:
12 h 33 min
